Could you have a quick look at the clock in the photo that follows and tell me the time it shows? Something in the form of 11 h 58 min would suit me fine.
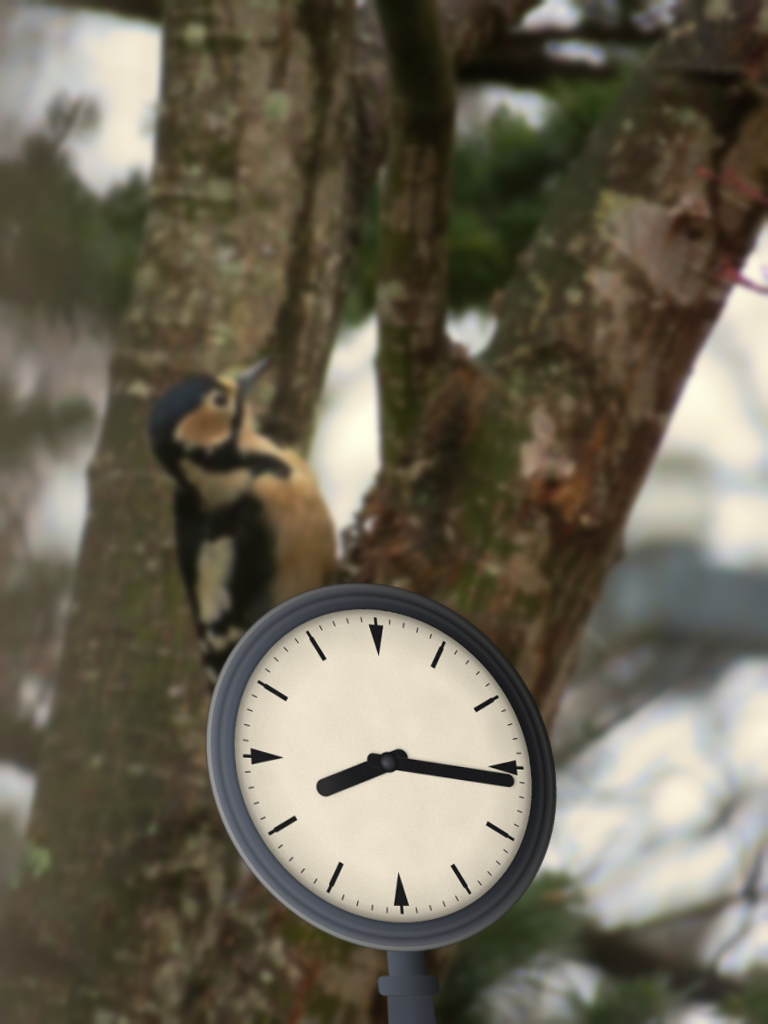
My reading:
8 h 16 min
